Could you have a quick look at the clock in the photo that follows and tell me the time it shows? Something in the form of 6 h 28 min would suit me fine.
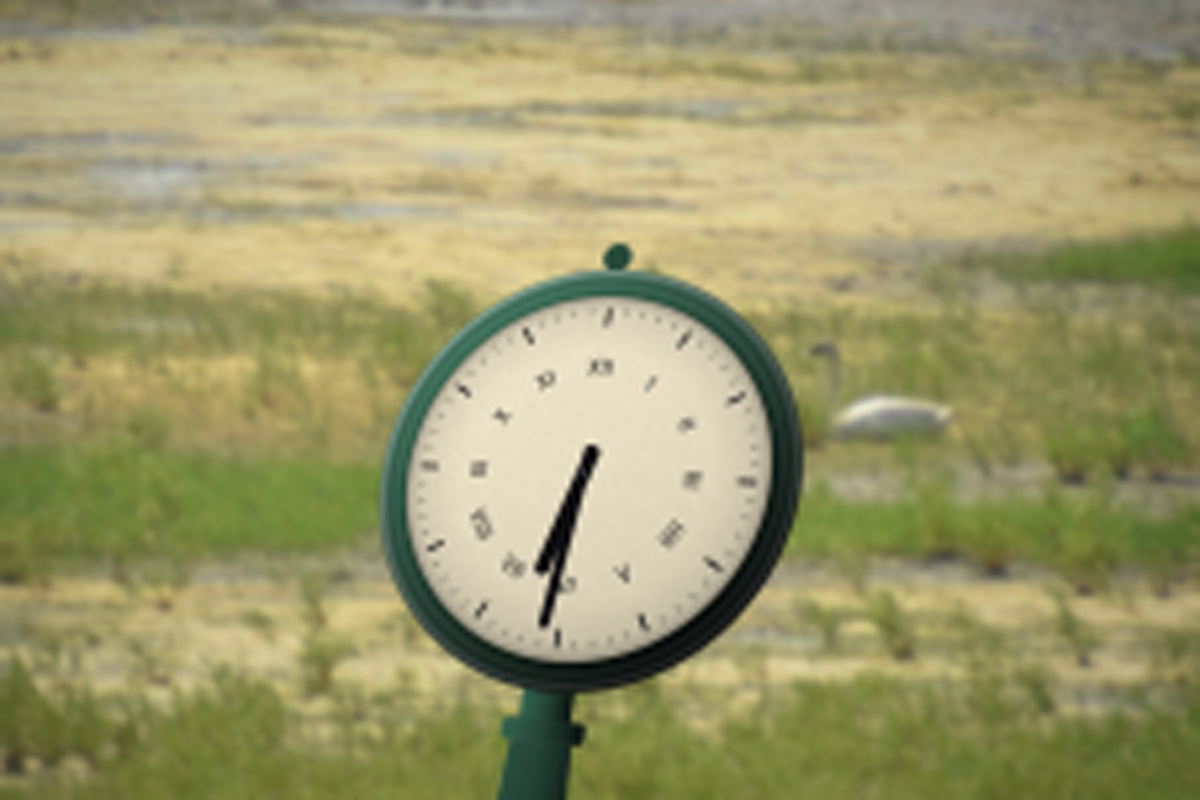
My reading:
6 h 31 min
